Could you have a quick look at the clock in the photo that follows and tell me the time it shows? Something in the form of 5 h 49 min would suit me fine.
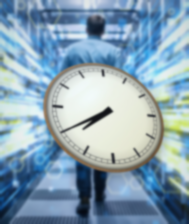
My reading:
7 h 40 min
